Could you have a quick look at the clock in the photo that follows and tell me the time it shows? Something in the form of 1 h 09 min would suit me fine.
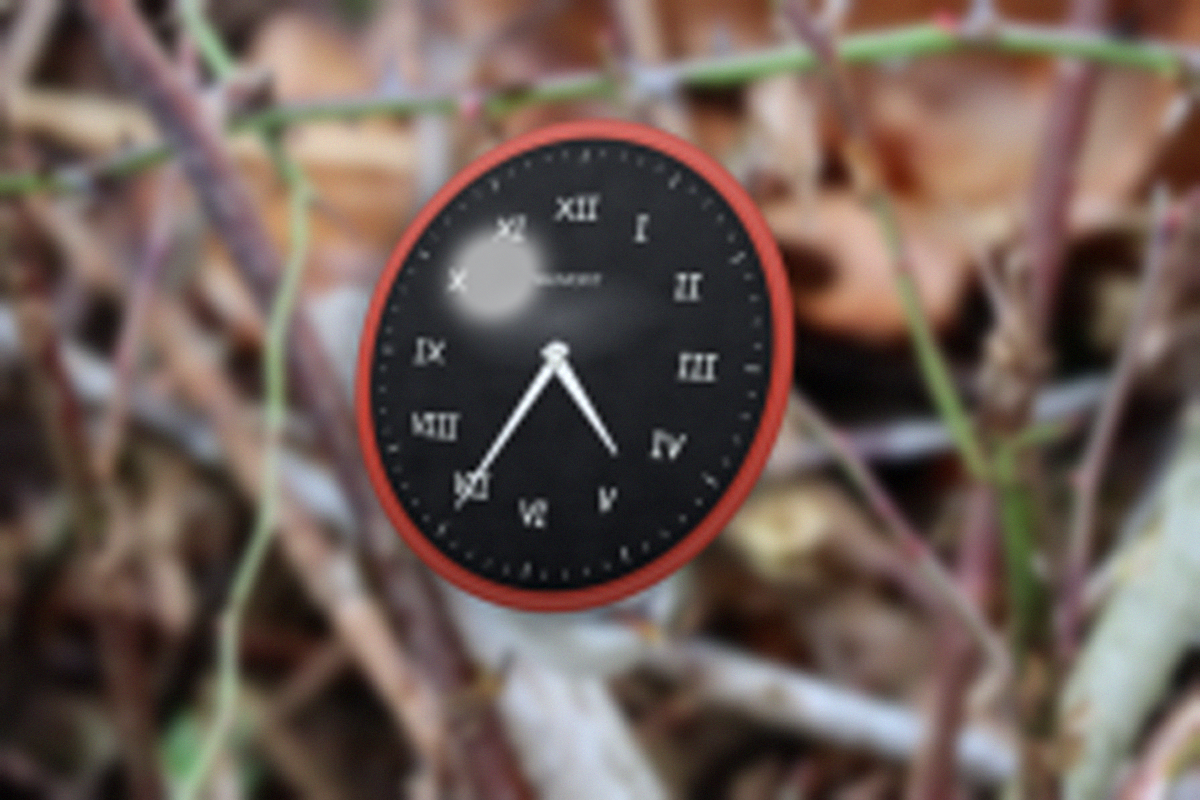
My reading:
4 h 35 min
